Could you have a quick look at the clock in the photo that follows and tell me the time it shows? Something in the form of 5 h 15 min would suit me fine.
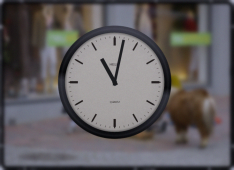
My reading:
11 h 02 min
